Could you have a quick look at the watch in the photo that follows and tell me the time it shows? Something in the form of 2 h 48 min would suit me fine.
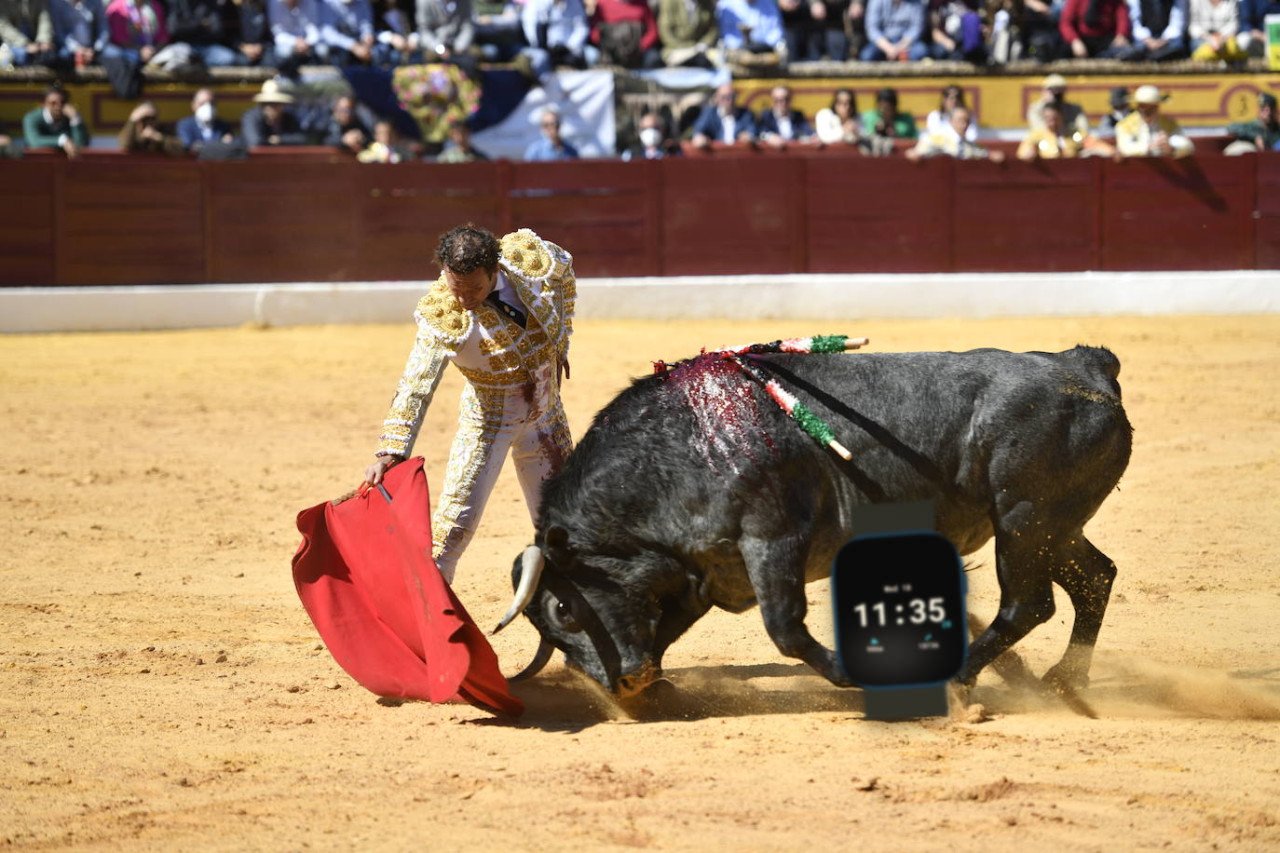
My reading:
11 h 35 min
